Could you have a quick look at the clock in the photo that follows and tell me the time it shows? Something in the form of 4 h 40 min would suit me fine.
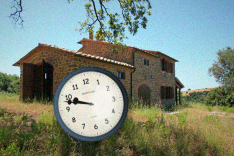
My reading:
9 h 48 min
